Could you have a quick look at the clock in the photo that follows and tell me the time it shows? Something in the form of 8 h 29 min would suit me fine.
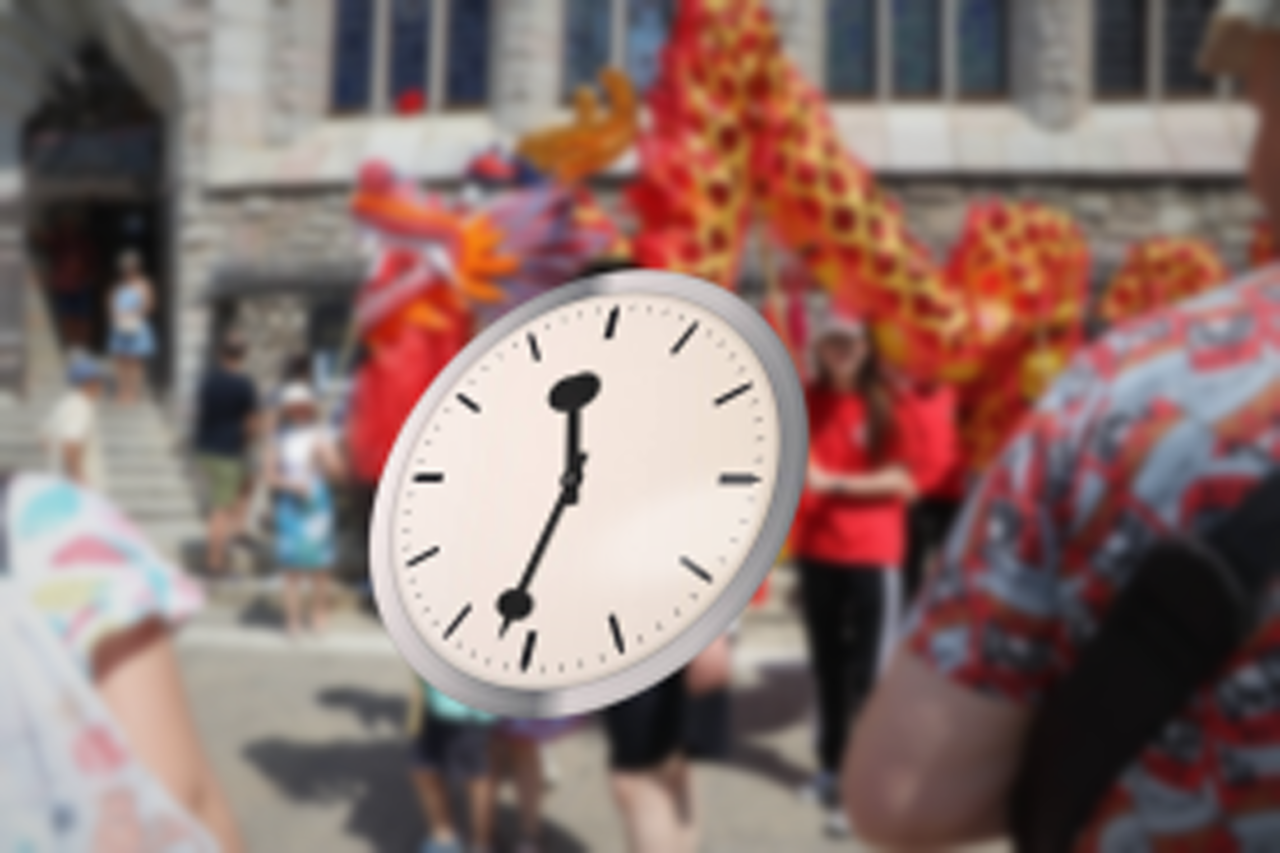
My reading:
11 h 32 min
